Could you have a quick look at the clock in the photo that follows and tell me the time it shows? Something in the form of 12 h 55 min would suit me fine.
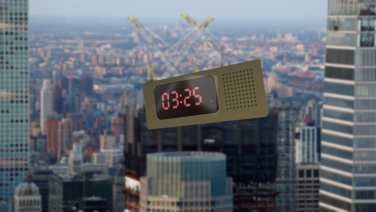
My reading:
3 h 25 min
